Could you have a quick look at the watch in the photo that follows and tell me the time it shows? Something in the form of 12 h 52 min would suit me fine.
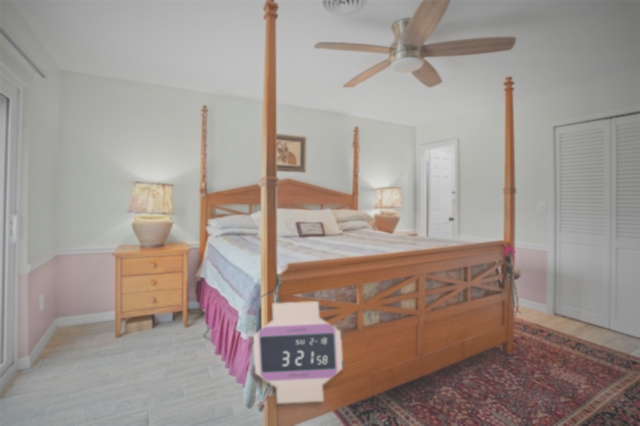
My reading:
3 h 21 min
